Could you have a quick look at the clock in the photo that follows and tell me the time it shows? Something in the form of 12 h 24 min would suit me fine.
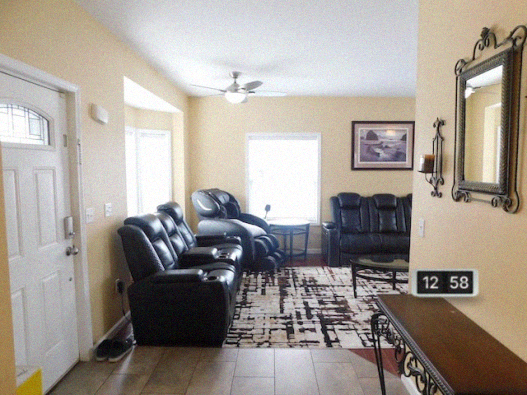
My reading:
12 h 58 min
